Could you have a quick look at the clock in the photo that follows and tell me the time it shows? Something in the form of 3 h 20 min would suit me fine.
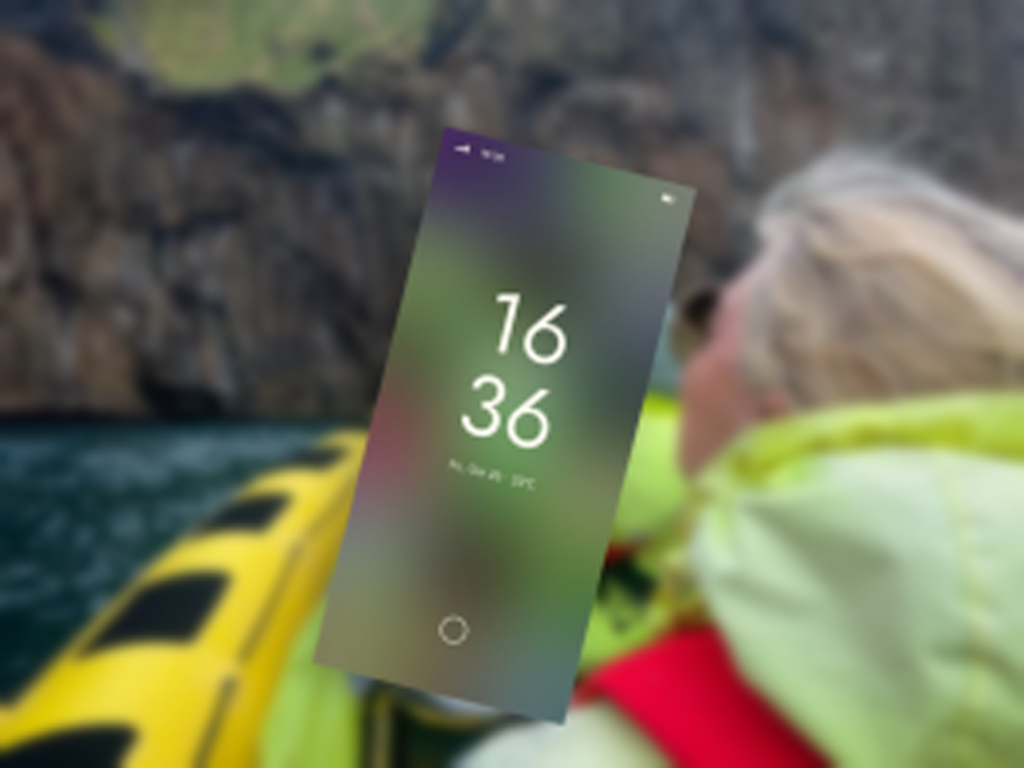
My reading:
16 h 36 min
